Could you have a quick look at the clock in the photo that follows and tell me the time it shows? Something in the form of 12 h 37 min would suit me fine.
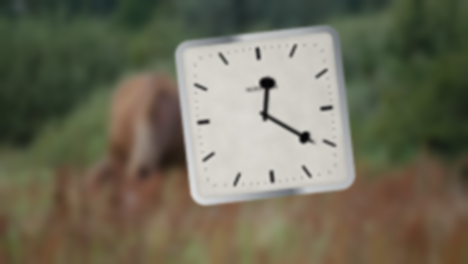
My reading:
12 h 21 min
